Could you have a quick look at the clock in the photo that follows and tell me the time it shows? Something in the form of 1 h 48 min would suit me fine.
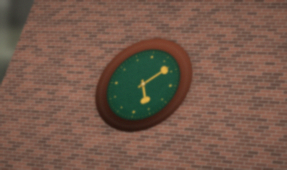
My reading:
5 h 08 min
